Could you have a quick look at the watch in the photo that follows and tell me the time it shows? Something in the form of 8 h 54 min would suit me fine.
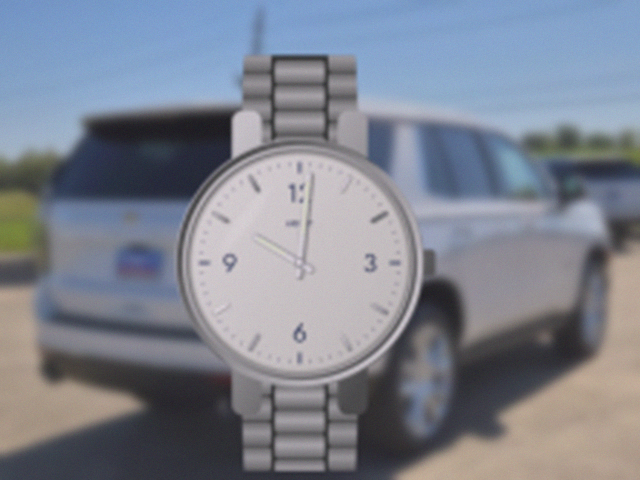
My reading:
10 h 01 min
